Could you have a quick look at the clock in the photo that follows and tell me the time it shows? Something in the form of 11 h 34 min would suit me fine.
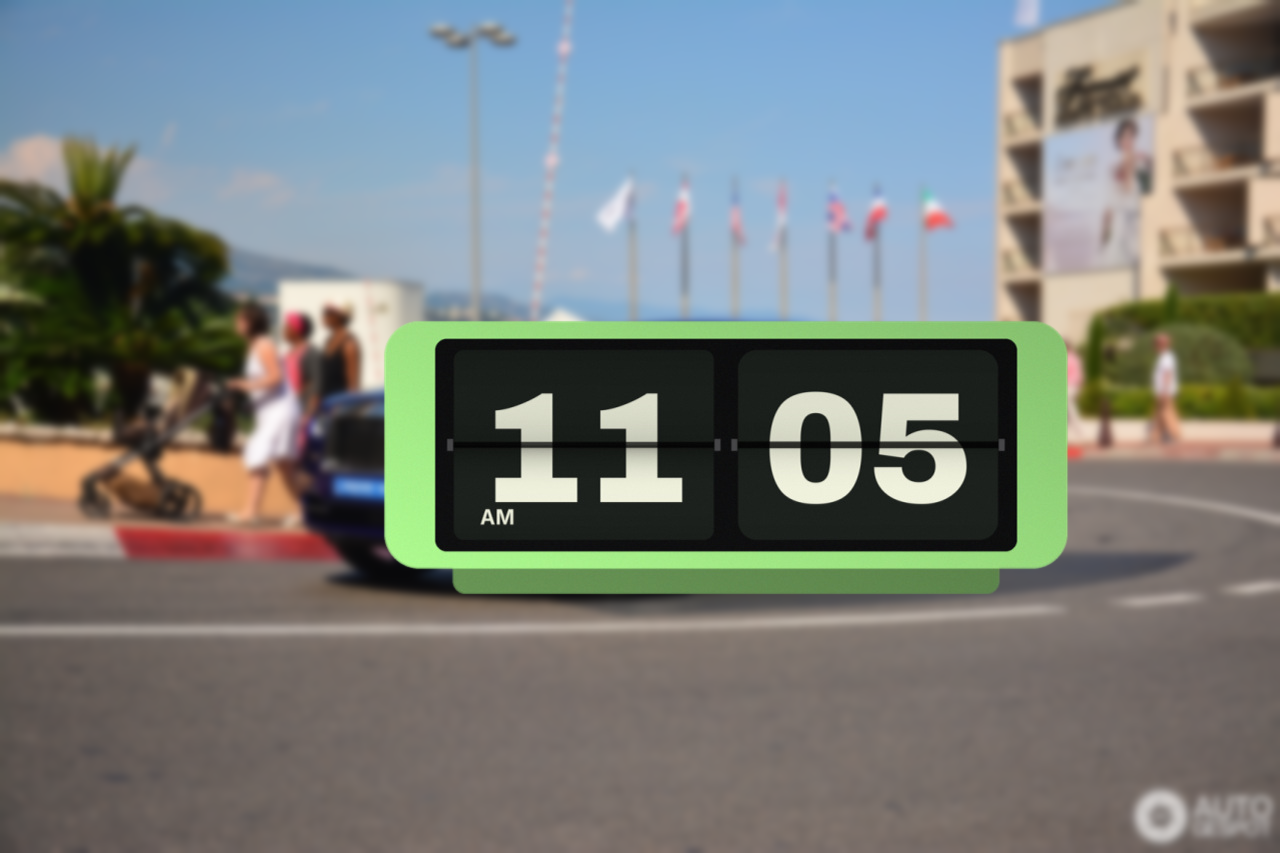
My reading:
11 h 05 min
